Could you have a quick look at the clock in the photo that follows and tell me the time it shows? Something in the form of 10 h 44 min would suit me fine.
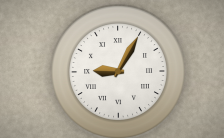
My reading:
9 h 05 min
